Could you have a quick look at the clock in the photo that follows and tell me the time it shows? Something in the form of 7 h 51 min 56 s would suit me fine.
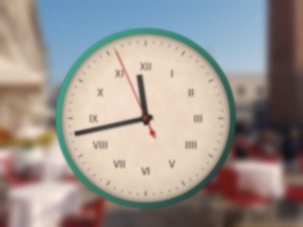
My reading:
11 h 42 min 56 s
